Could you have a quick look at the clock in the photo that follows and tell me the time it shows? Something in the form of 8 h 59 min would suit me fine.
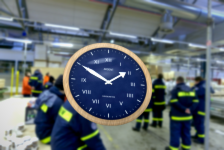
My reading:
1 h 50 min
